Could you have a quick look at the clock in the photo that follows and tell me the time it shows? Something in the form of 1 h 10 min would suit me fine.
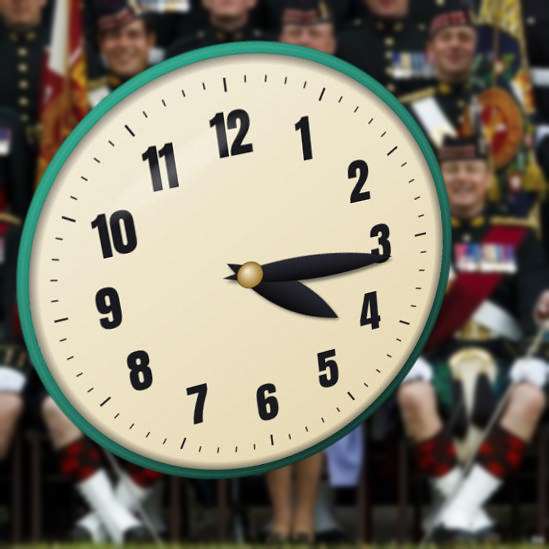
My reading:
4 h 16 min
